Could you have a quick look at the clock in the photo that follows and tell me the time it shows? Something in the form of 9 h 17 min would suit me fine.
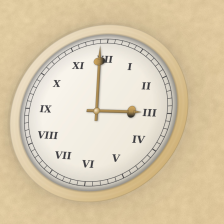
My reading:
2 h 59 min
